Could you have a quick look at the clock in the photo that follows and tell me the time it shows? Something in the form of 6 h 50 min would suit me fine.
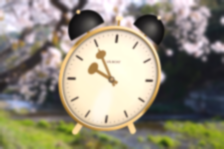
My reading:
9 h 55 min
